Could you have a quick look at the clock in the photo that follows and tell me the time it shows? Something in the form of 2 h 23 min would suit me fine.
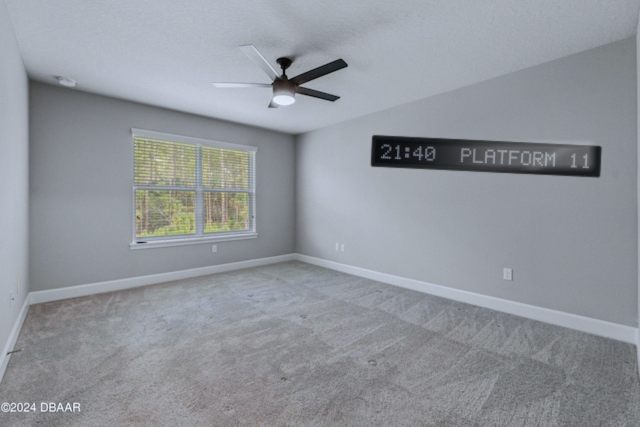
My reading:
21 h 40 min
